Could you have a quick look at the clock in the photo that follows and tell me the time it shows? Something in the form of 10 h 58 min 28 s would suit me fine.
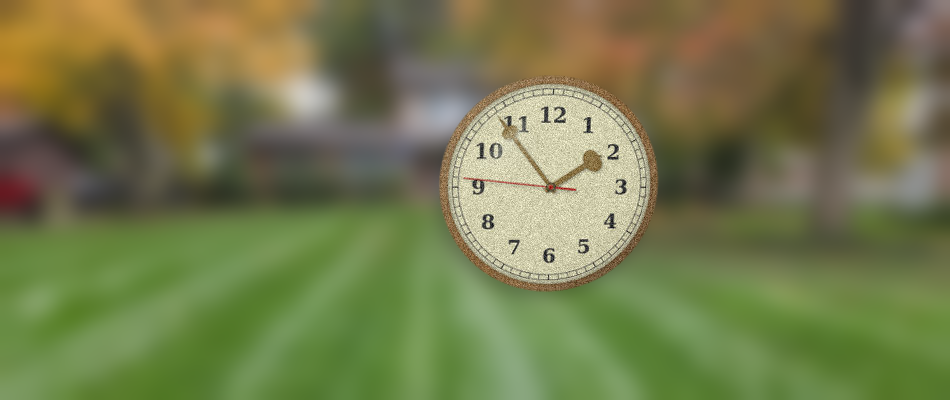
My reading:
1 h 53 min 46 s
